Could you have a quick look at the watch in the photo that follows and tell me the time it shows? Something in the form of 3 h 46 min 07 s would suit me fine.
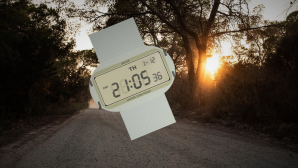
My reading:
21 h 05 min 36 s
